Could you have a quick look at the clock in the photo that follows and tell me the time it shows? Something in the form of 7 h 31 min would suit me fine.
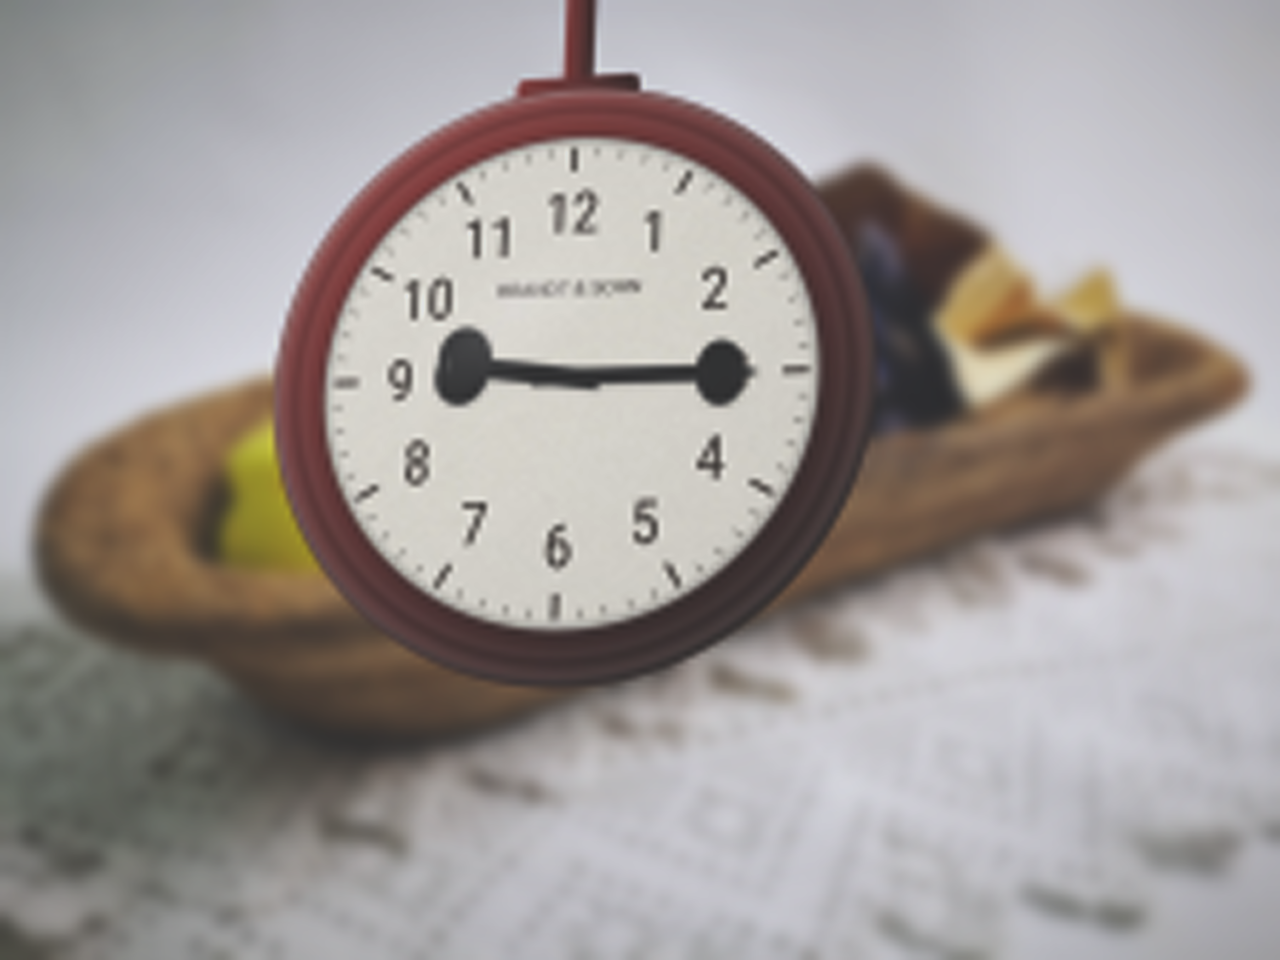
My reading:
9 h 15 min
